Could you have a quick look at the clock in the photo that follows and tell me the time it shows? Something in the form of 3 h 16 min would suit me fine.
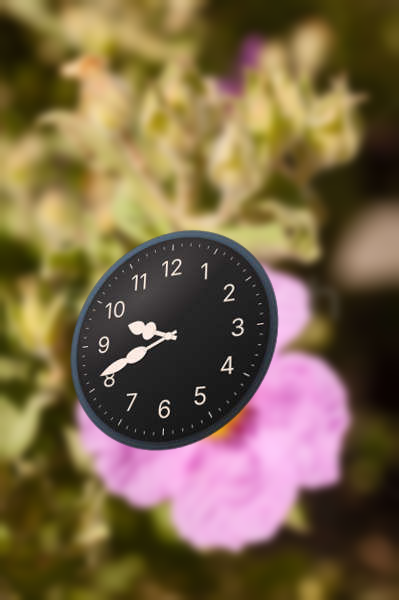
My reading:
9 h 41 min
